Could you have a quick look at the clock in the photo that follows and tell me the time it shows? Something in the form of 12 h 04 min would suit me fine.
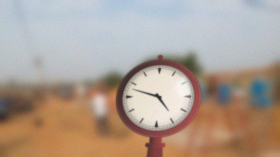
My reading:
4 h 48 min
